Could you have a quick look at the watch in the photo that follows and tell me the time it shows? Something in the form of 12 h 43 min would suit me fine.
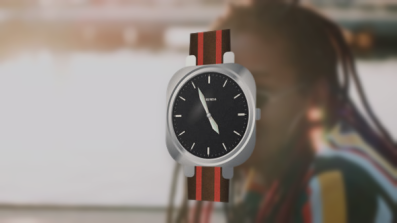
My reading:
4 h 56 min
